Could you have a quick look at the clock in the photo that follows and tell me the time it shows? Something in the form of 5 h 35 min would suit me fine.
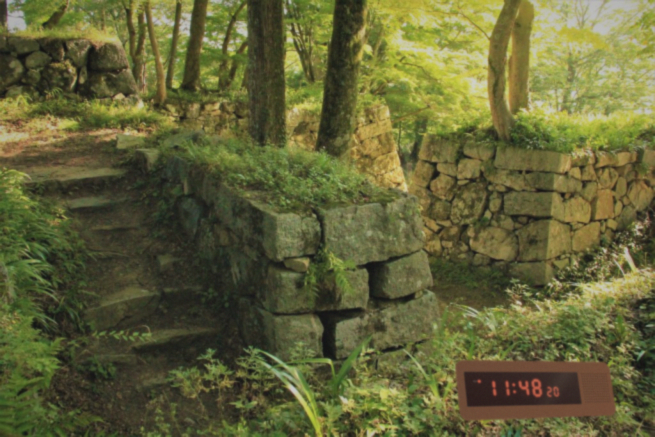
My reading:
11 h 48 min
